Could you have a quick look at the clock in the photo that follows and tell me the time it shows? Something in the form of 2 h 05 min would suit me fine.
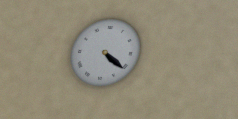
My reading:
4 h 21 min
